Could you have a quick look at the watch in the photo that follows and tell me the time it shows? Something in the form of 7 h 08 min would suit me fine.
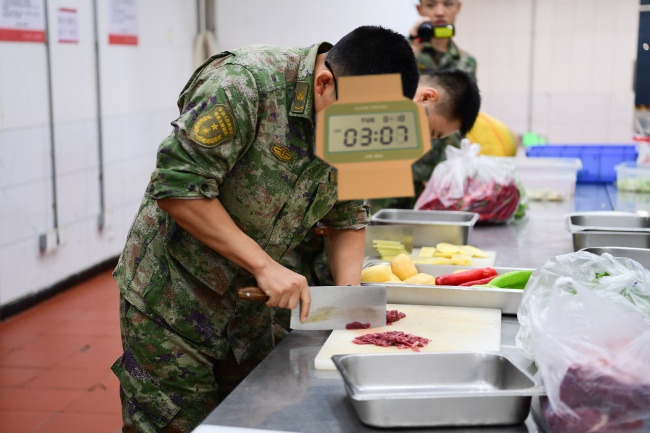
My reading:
3 h 07 min
